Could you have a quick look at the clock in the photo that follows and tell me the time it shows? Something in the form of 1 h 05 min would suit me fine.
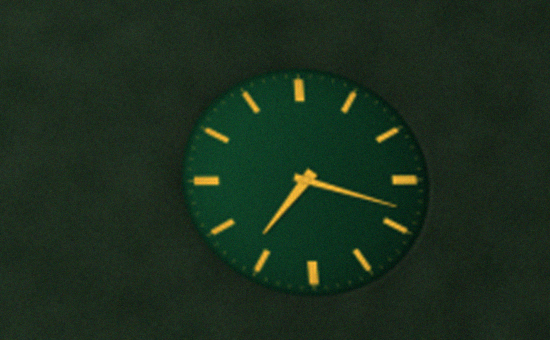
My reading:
7 h 18 min
